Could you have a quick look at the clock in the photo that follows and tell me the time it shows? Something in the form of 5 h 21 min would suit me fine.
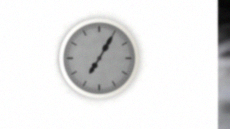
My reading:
7 h 05 min
